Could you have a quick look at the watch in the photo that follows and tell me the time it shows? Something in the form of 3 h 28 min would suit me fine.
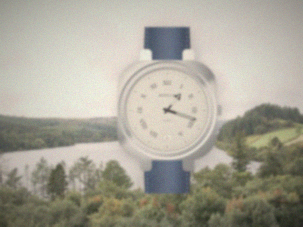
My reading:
1 h 18 min
